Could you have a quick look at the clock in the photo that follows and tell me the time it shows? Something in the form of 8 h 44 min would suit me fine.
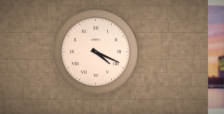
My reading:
4 h 19 min
